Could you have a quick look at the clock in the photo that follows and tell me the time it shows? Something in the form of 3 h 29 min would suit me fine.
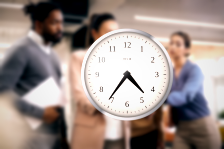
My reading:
4 h 36 min
